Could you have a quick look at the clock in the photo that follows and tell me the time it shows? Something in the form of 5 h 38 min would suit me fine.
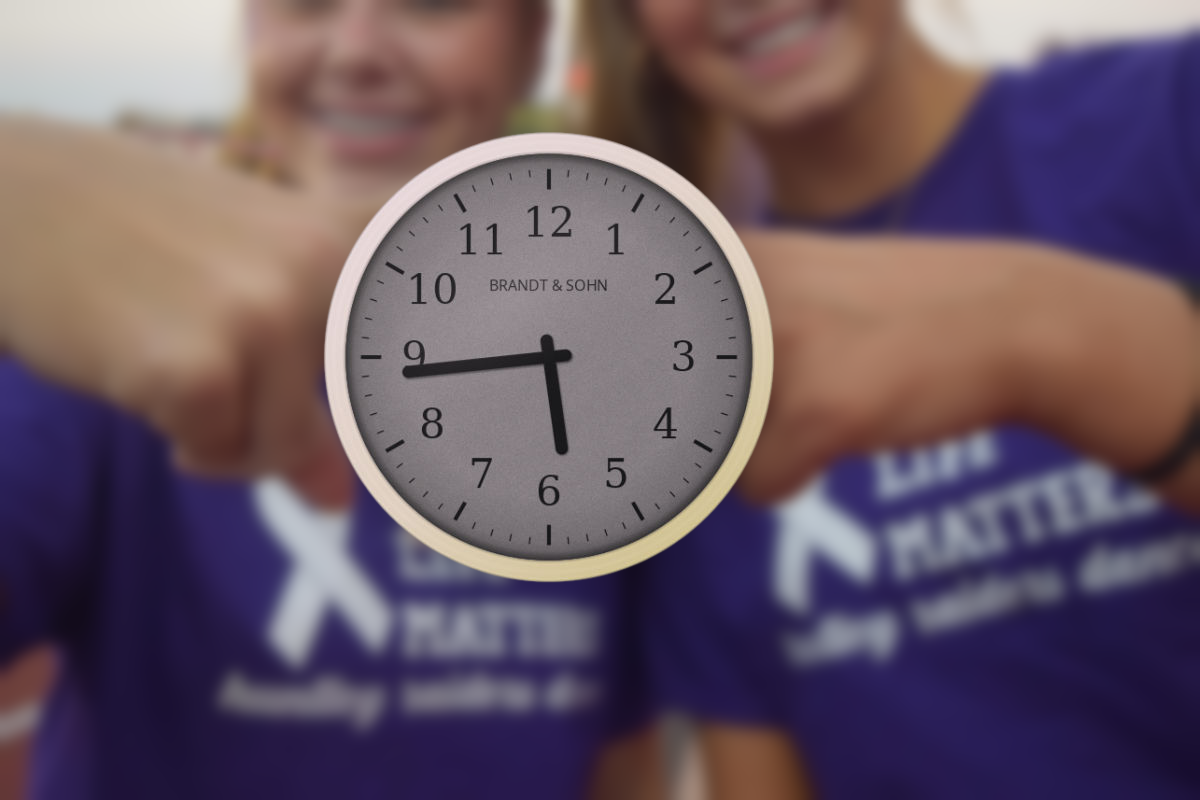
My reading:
5 h 44 min
